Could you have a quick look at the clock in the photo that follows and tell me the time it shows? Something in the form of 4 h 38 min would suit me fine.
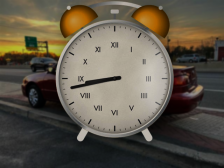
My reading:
8 h 43 min
